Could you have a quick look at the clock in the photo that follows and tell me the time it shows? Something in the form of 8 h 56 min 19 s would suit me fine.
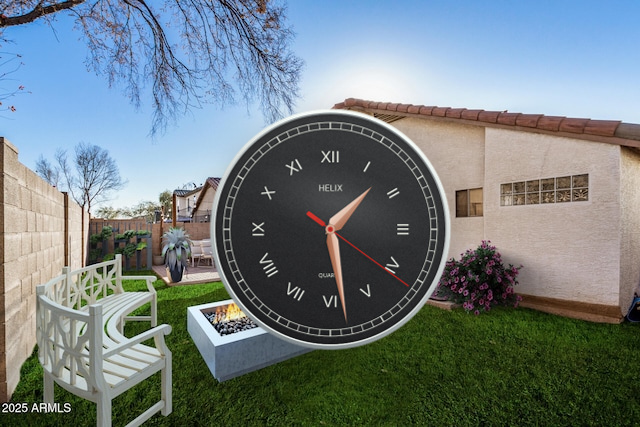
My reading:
1 h 28 min 21 s
